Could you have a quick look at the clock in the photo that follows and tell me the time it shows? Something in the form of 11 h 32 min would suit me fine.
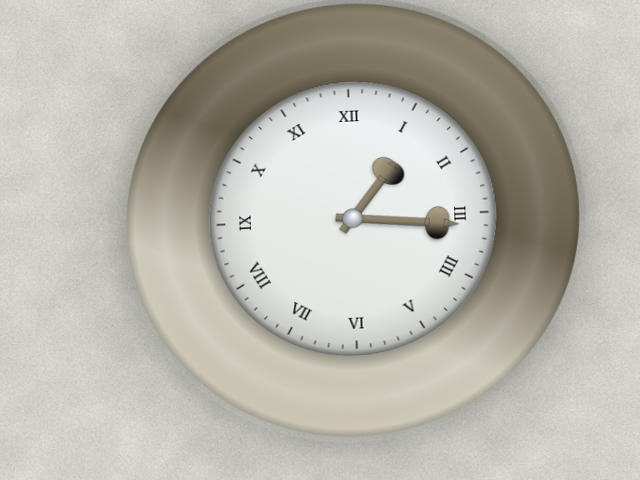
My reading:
1 h 16 min
